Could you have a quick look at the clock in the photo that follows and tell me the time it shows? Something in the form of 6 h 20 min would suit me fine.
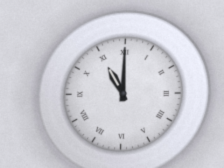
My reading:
11 h 00 min
